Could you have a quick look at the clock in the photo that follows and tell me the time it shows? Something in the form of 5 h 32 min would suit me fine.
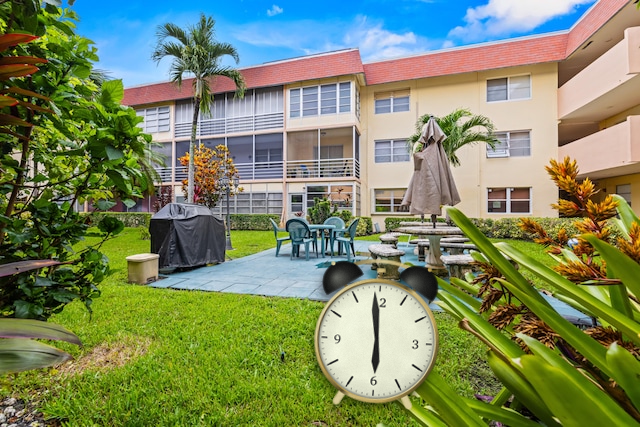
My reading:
5 h 59 min
